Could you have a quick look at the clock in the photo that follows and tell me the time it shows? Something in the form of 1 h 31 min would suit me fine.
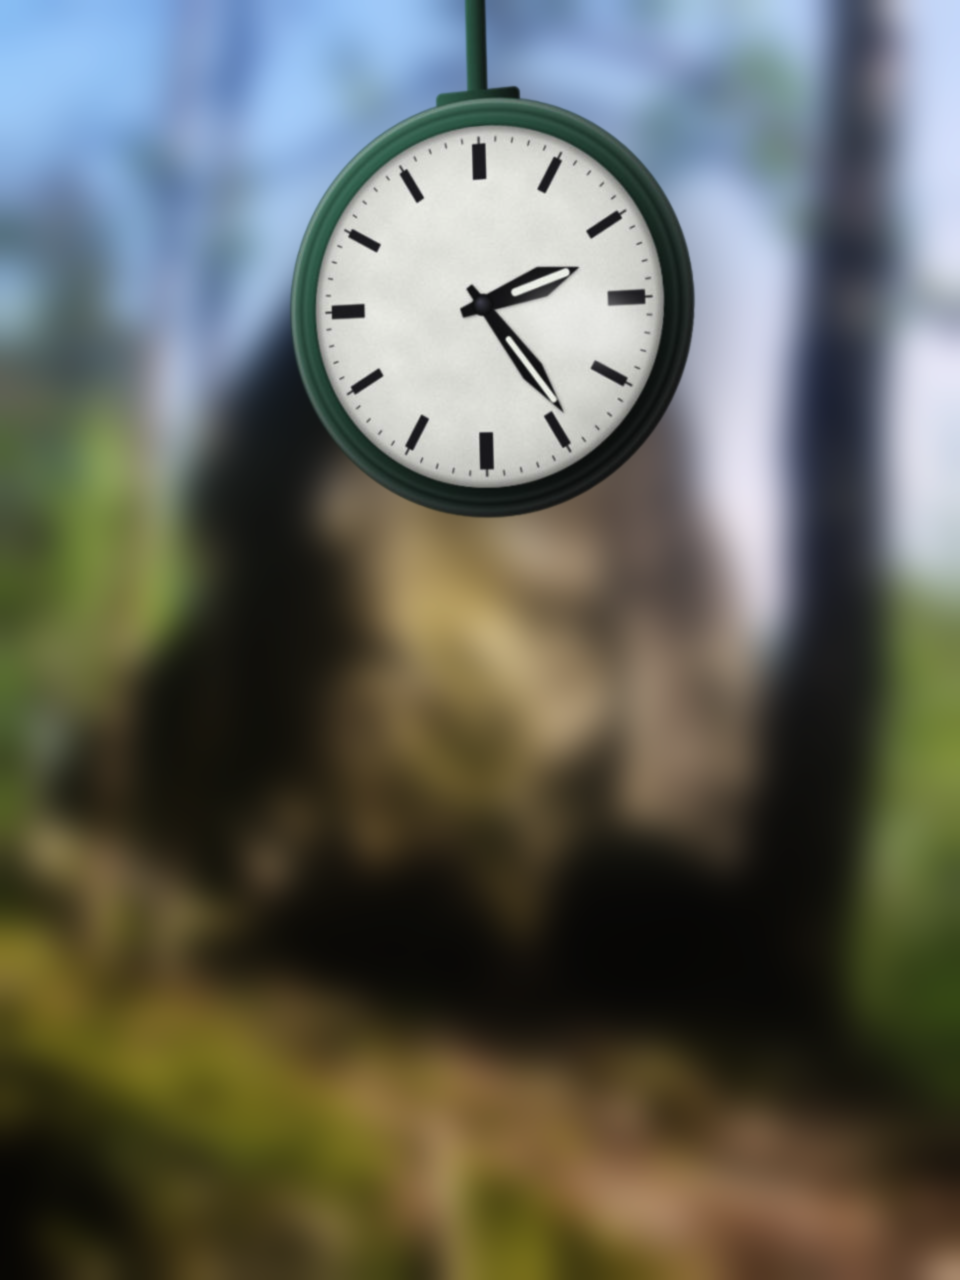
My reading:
2 h 24 min
